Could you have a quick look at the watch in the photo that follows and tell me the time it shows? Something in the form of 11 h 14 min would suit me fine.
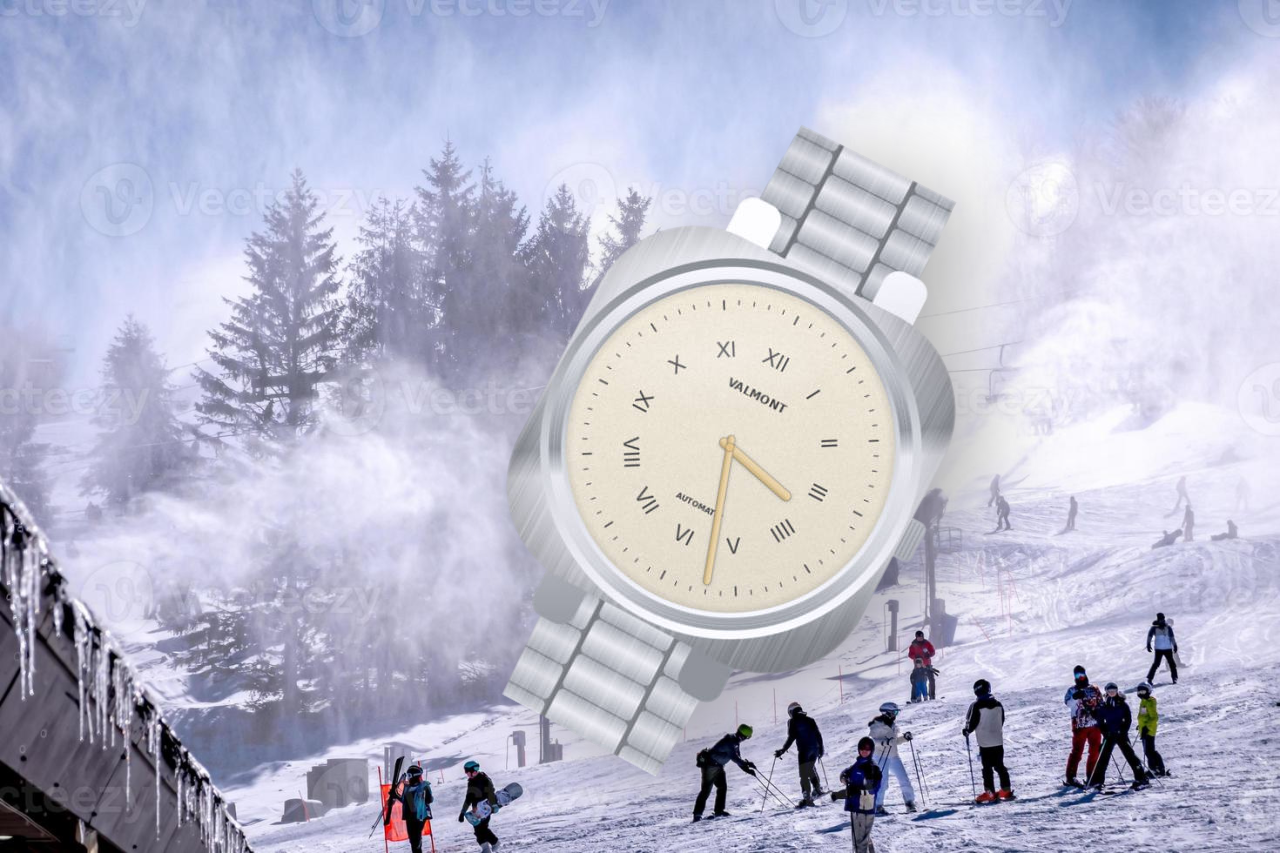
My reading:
3 h 27 min
